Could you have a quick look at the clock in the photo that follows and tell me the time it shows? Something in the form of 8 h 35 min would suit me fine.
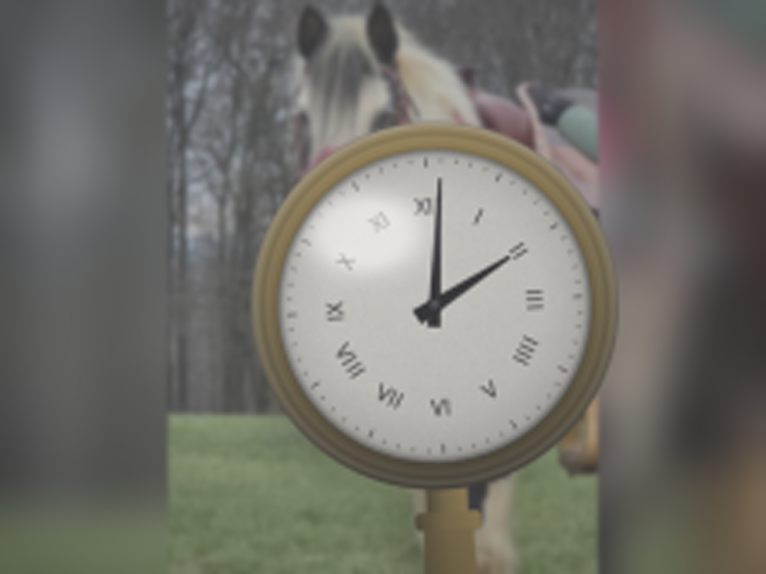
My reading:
2 h 01 min
